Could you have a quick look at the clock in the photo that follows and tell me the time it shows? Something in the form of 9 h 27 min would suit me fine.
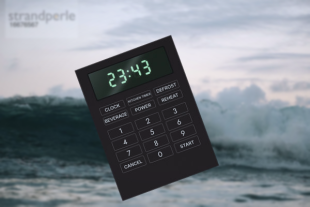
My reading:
23 h 43 min
